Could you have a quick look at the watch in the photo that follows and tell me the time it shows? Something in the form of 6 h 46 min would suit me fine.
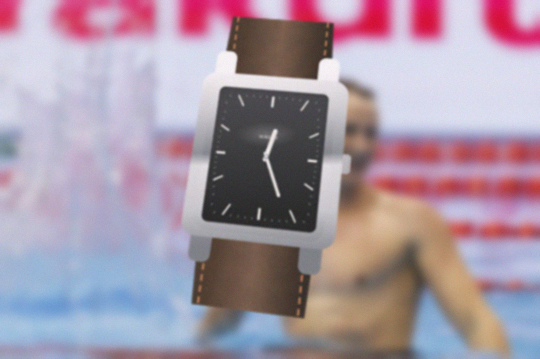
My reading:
12 h 26 min
